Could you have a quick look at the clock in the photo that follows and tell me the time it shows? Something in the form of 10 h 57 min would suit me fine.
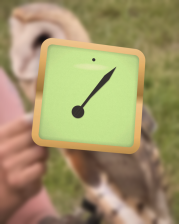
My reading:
7 h 06 min
